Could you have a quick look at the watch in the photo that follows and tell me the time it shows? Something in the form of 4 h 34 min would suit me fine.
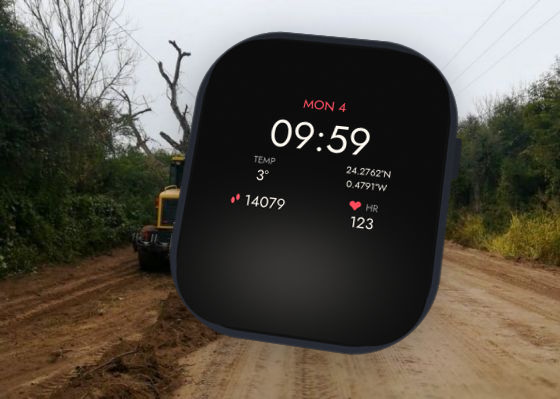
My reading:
9 h 59 min
